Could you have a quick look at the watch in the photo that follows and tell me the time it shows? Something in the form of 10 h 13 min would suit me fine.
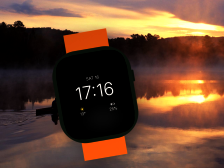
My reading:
17 h 16 min
